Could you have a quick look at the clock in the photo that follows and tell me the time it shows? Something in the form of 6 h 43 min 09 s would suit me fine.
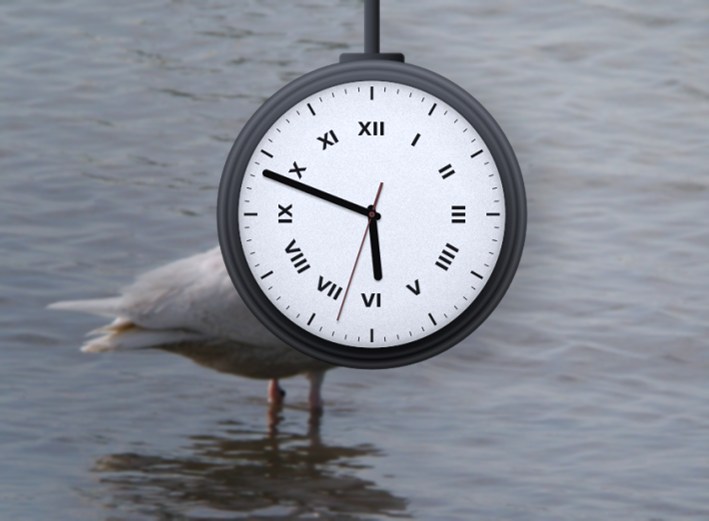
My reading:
5 h 48 min 33 s
